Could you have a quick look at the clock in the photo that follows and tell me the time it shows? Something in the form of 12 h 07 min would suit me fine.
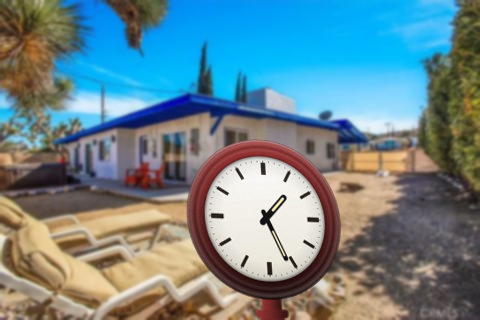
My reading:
1 h 26 min
